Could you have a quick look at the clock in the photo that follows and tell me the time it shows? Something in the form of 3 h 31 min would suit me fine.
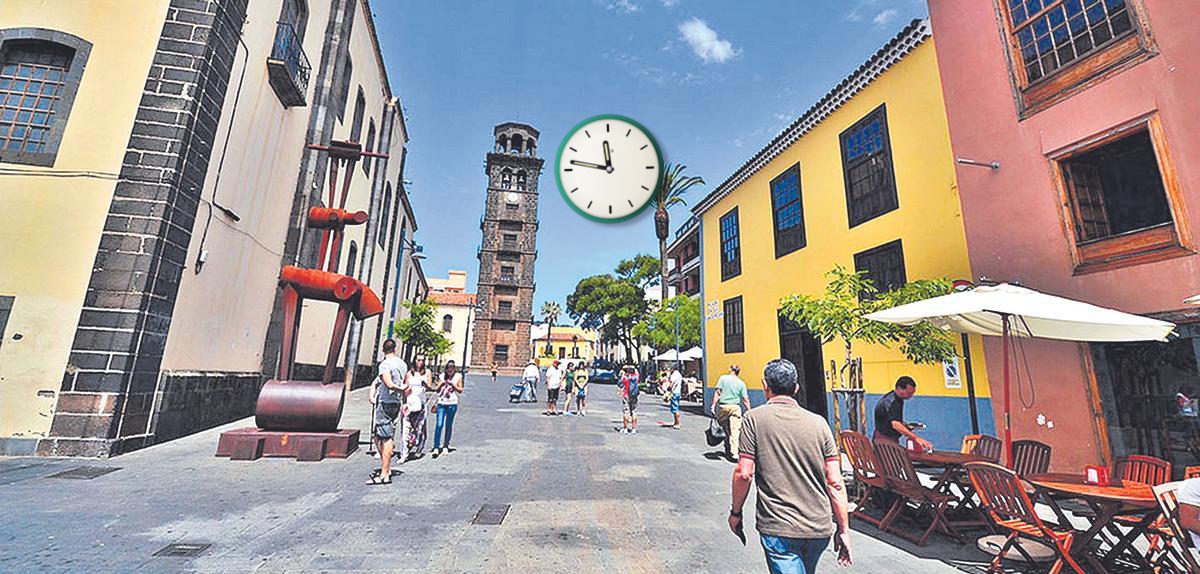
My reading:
11 h 47 min
